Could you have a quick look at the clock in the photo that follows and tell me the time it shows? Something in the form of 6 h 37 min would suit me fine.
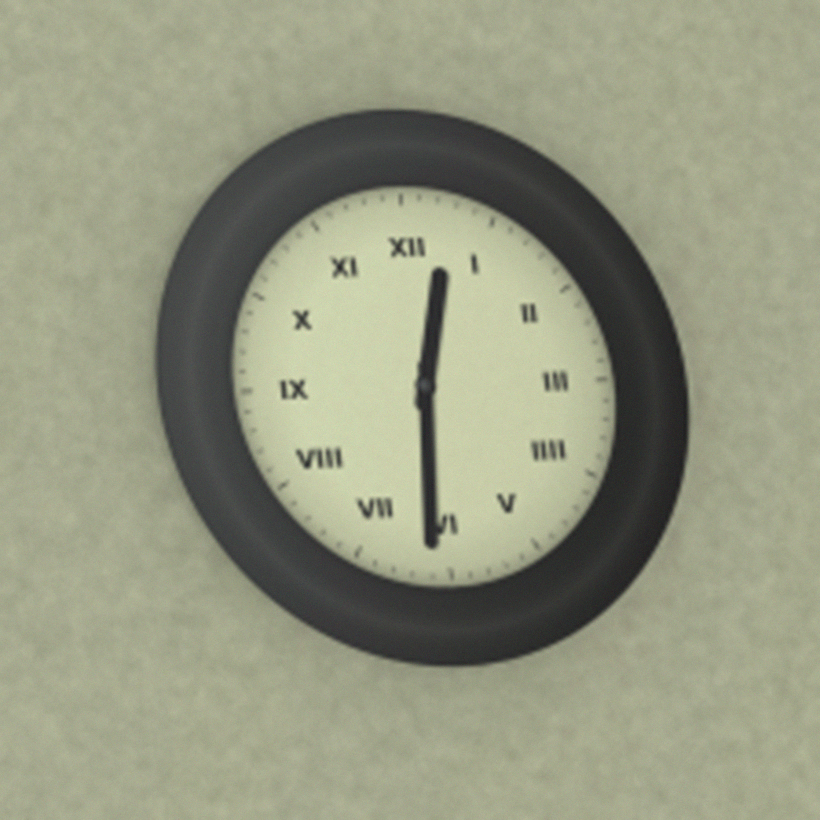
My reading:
12 h 31 min
